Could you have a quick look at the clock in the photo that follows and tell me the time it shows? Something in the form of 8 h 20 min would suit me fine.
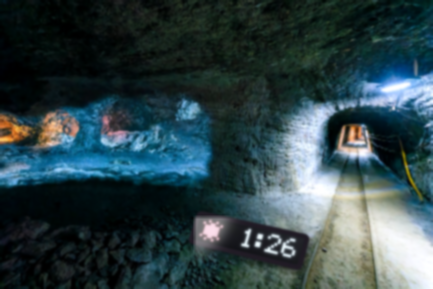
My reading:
1 h 26 min
